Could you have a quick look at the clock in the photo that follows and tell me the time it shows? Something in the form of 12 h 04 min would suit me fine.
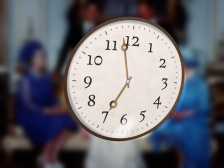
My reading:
6 h 58 min
